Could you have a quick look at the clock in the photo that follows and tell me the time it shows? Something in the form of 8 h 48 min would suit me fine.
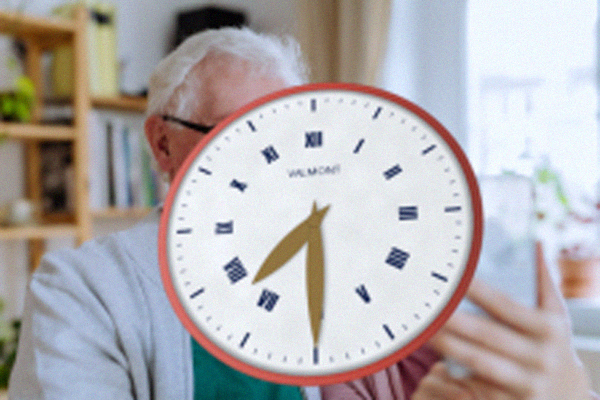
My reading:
7 h 30 min
